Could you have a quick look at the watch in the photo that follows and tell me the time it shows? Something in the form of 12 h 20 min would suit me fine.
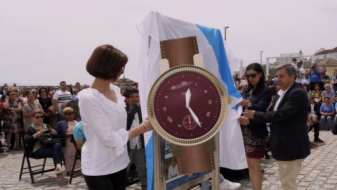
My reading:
12 h 26 min
